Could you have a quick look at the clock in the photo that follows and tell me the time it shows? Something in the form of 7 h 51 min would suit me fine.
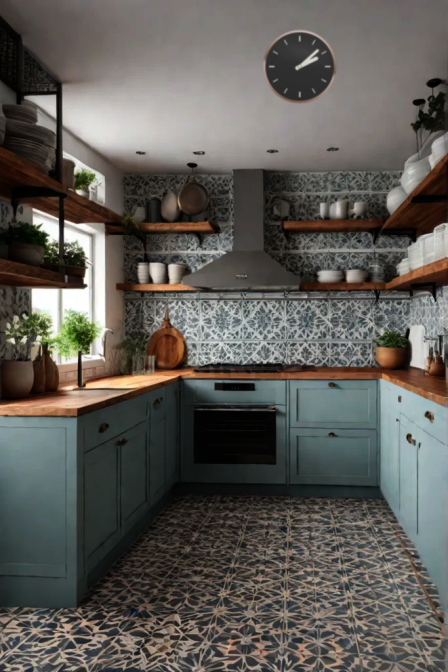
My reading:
2 h 08 min
